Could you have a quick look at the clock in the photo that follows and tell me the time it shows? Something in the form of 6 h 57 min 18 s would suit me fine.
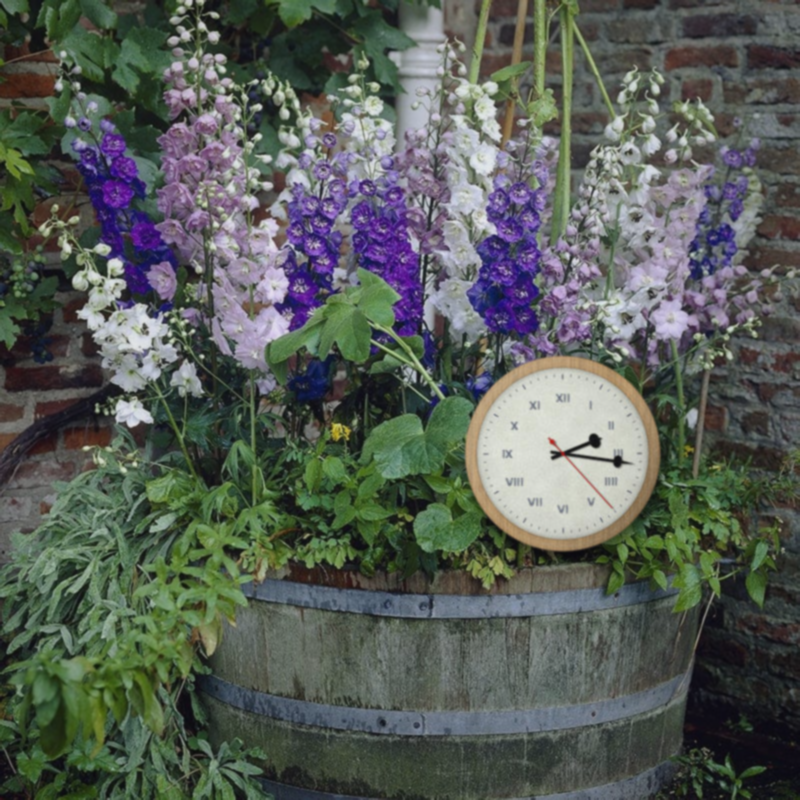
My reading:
2 h 16 min 23 s
